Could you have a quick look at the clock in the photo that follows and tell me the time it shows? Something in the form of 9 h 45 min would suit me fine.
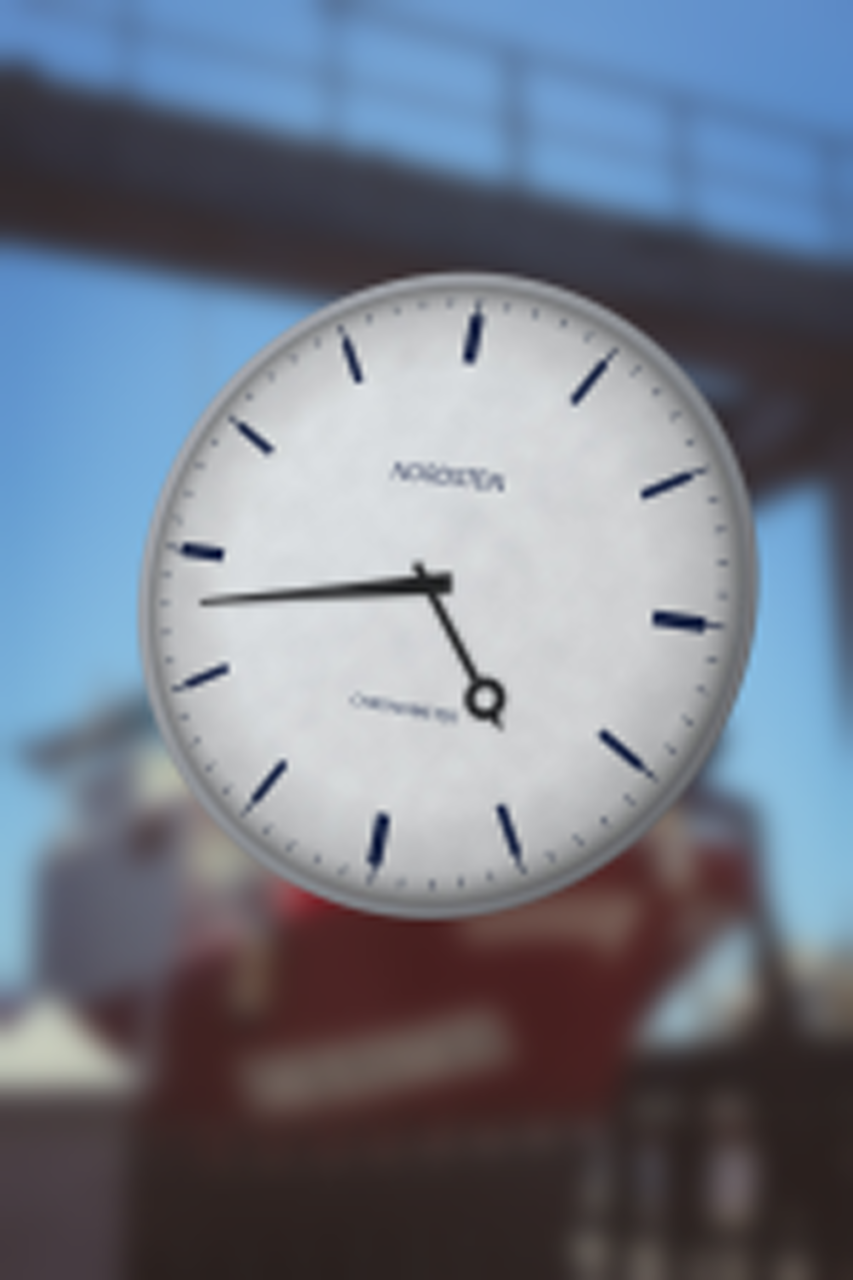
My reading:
4 h 43 min
